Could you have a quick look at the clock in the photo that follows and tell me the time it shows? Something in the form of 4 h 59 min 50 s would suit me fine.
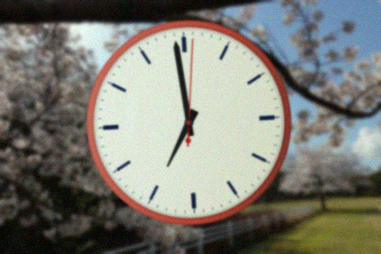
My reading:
6 h 59 min 01 s
